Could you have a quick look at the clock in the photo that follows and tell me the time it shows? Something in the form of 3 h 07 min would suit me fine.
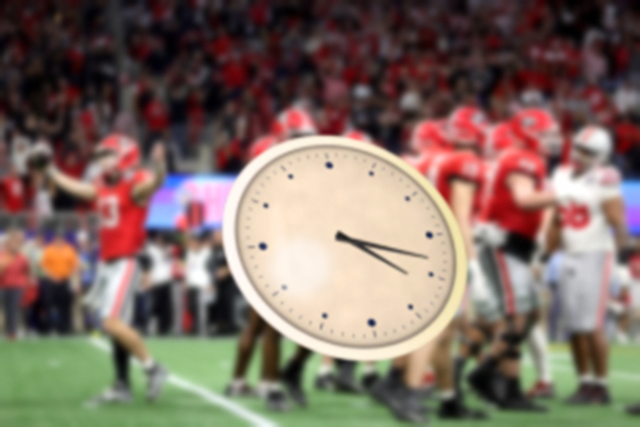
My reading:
4 h 18 min
